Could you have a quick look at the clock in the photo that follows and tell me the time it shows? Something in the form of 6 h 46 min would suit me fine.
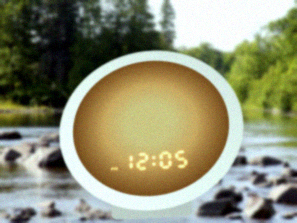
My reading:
12 h 05 min
